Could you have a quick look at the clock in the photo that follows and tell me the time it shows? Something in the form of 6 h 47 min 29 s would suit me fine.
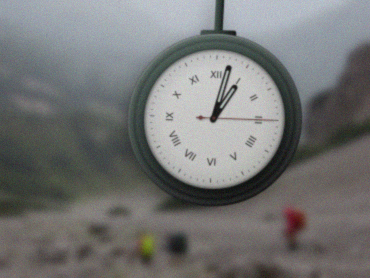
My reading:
1 h 02 min 15 s
